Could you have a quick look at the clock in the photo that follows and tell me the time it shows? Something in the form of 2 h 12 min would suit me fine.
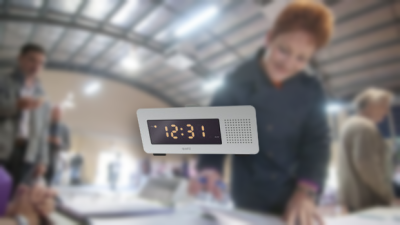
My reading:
12 h 31 min
